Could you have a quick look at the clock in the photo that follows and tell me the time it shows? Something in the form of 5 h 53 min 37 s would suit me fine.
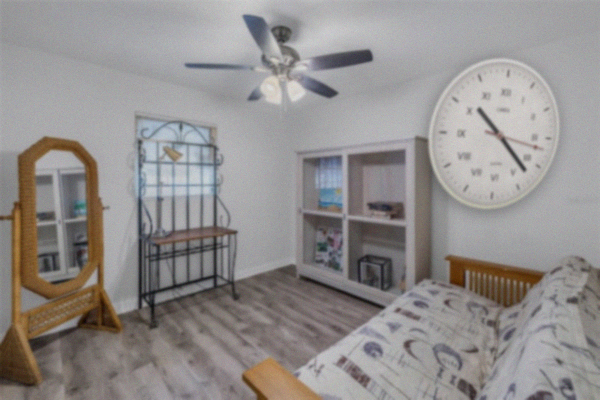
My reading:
10 h 22 min 17 s
